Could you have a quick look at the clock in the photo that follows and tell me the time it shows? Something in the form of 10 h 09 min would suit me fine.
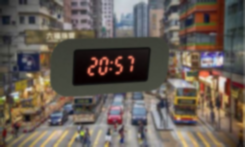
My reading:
20 h 57 min
